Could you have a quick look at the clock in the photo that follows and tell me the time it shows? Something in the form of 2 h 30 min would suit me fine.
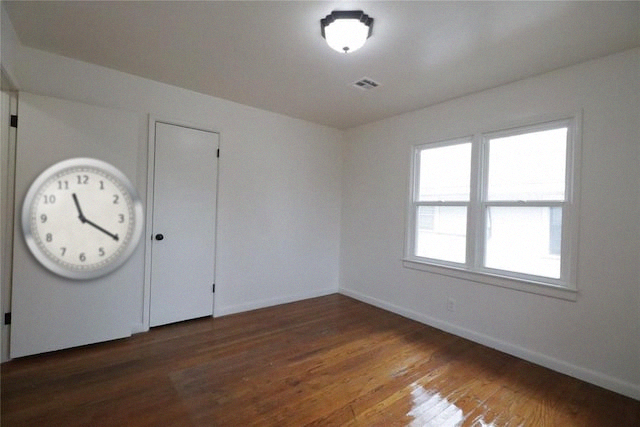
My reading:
11 h 20 min
